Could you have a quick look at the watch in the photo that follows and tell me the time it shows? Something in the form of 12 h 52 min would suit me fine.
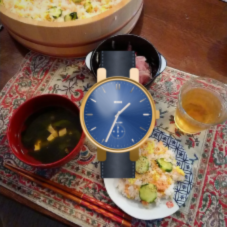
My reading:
1 h 34 min
